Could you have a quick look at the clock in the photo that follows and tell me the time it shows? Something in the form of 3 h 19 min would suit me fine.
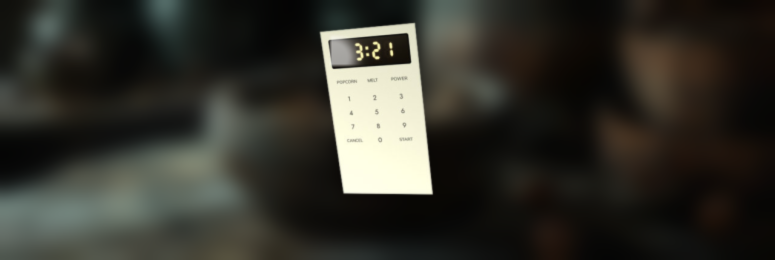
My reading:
3 h 21 min
